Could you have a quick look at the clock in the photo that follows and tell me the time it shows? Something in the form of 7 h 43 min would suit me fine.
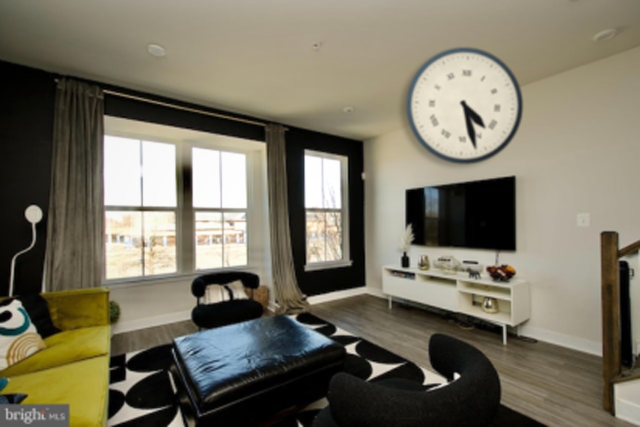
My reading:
4 h 27 min
